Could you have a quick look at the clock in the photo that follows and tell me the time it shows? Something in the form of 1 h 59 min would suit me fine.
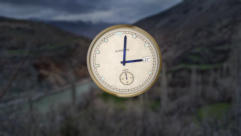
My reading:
3 h 02 min
